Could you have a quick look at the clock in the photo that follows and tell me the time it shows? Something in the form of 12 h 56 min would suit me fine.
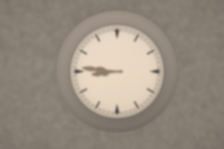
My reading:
8 h 46 min
